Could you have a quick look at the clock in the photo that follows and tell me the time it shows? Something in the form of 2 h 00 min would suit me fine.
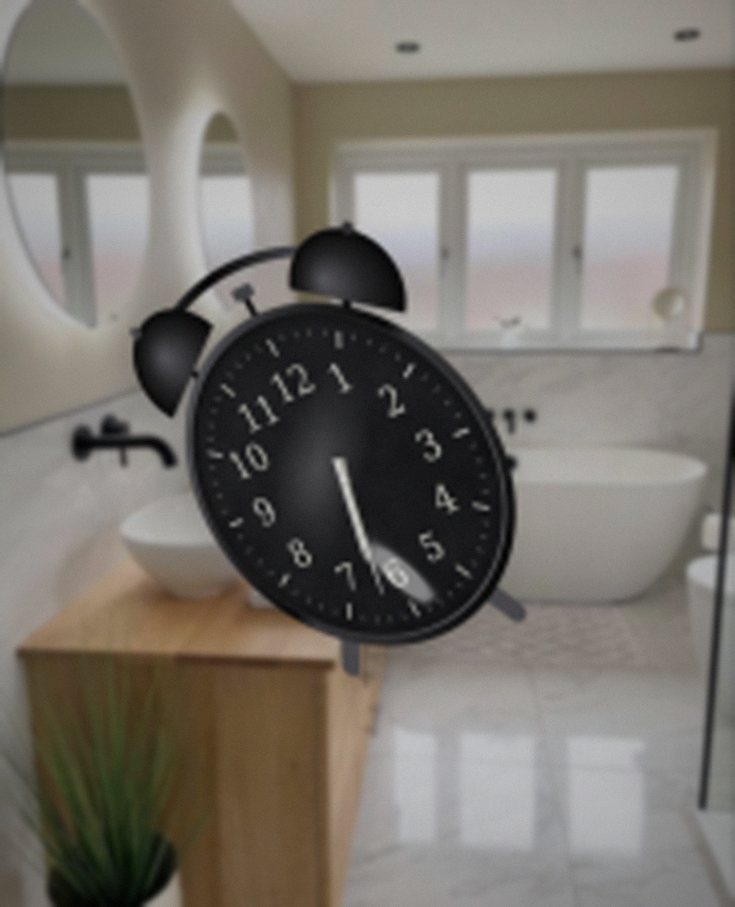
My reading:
6 h 32 min
